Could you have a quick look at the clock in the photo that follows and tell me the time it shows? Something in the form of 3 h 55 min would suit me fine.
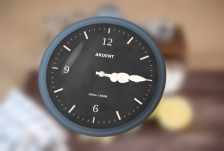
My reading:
3 h 15 min
